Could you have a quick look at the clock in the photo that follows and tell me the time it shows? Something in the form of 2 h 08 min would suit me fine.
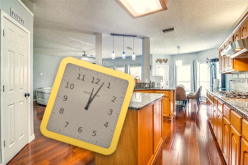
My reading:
12 h 03 min
